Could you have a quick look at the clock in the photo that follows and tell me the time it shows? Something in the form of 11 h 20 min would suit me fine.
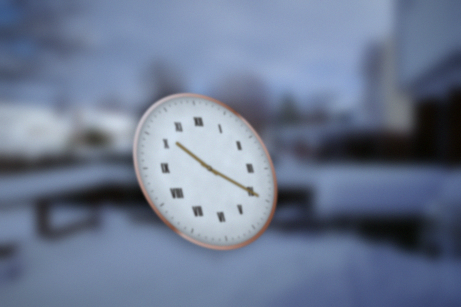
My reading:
10 h 20 min
